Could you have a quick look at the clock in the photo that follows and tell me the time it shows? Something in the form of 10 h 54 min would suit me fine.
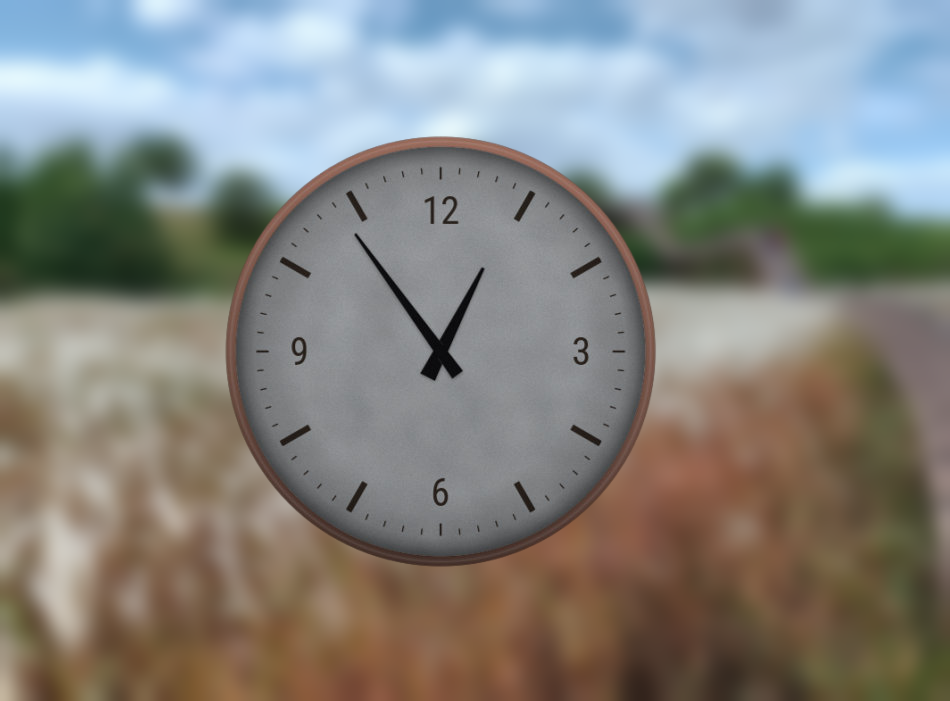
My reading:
12 h 54 min
